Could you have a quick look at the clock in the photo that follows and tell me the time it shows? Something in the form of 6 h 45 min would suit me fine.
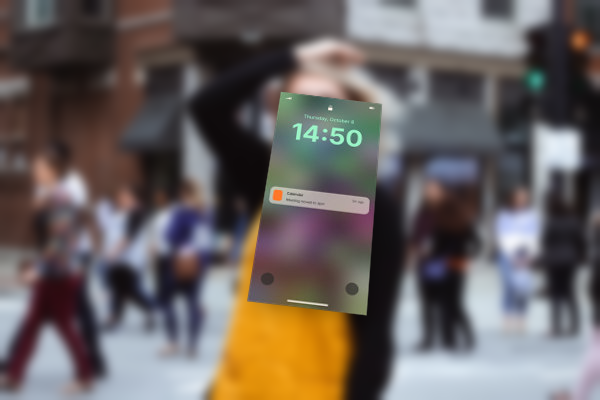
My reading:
14 h 50 min
